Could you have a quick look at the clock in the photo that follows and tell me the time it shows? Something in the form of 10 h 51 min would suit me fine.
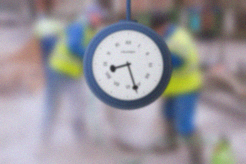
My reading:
8 h 27 min
